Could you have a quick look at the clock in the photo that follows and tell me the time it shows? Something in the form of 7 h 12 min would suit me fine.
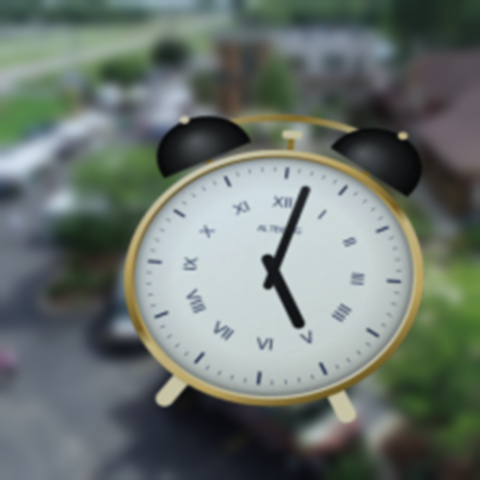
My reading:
5 h 02 min
